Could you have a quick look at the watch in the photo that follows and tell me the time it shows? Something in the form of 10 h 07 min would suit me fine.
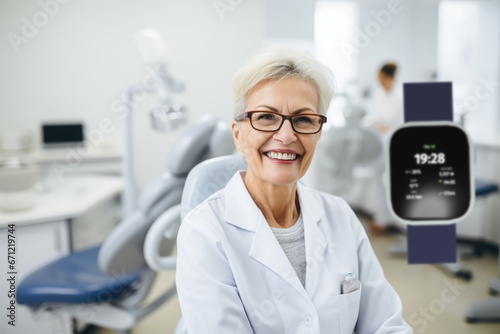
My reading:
19 h 28 min
